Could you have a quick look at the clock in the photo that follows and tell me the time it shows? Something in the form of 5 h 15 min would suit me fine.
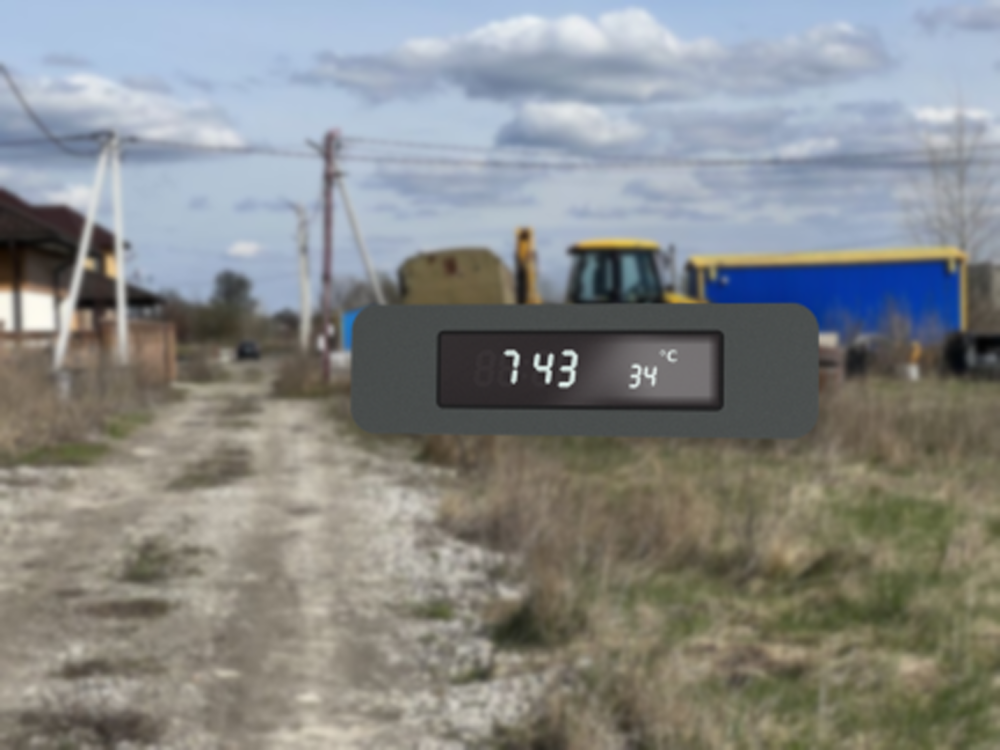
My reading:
7 h 43 min
